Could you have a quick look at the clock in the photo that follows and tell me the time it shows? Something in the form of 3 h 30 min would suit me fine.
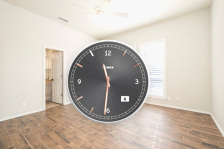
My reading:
11 h 31 min
